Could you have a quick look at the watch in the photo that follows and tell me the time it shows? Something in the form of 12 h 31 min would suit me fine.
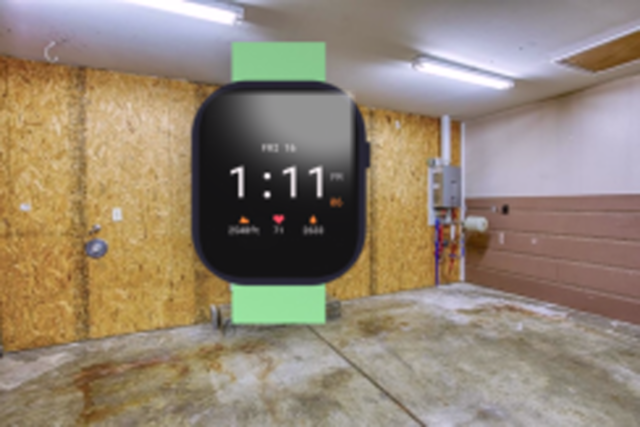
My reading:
1 h 11 min
